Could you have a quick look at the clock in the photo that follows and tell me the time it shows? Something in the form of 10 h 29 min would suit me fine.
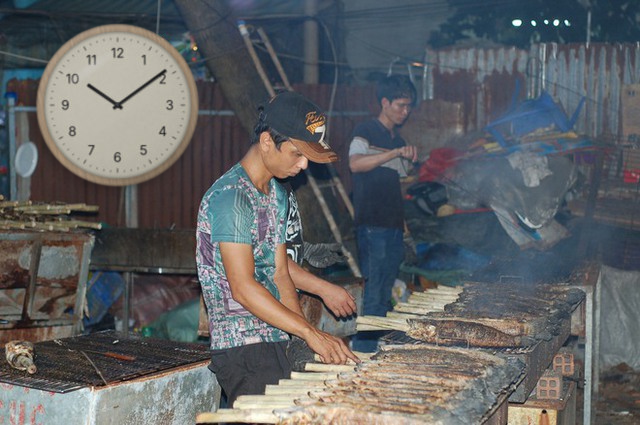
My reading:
10 h 09 min
